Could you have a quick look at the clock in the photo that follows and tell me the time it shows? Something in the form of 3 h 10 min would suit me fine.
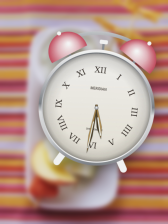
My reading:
5 h 31 min
